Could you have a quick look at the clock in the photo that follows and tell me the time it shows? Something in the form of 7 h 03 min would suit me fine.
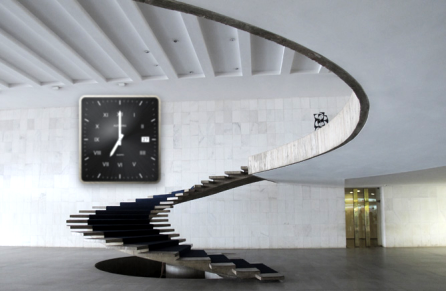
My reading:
7 h 00 min
